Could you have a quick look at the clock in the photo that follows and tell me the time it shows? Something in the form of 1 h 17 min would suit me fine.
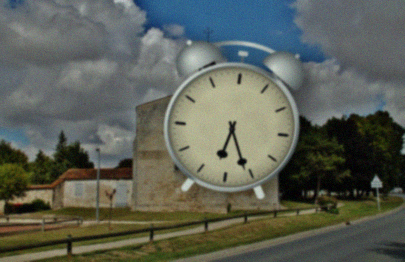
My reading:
6 h 26 min
